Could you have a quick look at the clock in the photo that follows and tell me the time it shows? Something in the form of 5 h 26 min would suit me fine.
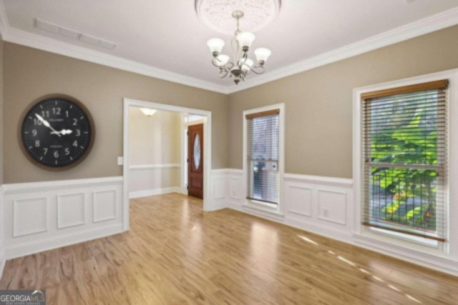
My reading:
2 h 52 min
